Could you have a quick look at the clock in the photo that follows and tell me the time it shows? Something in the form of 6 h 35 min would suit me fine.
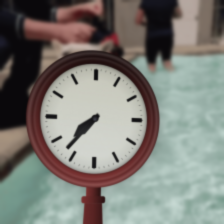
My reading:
7 h 37 min
